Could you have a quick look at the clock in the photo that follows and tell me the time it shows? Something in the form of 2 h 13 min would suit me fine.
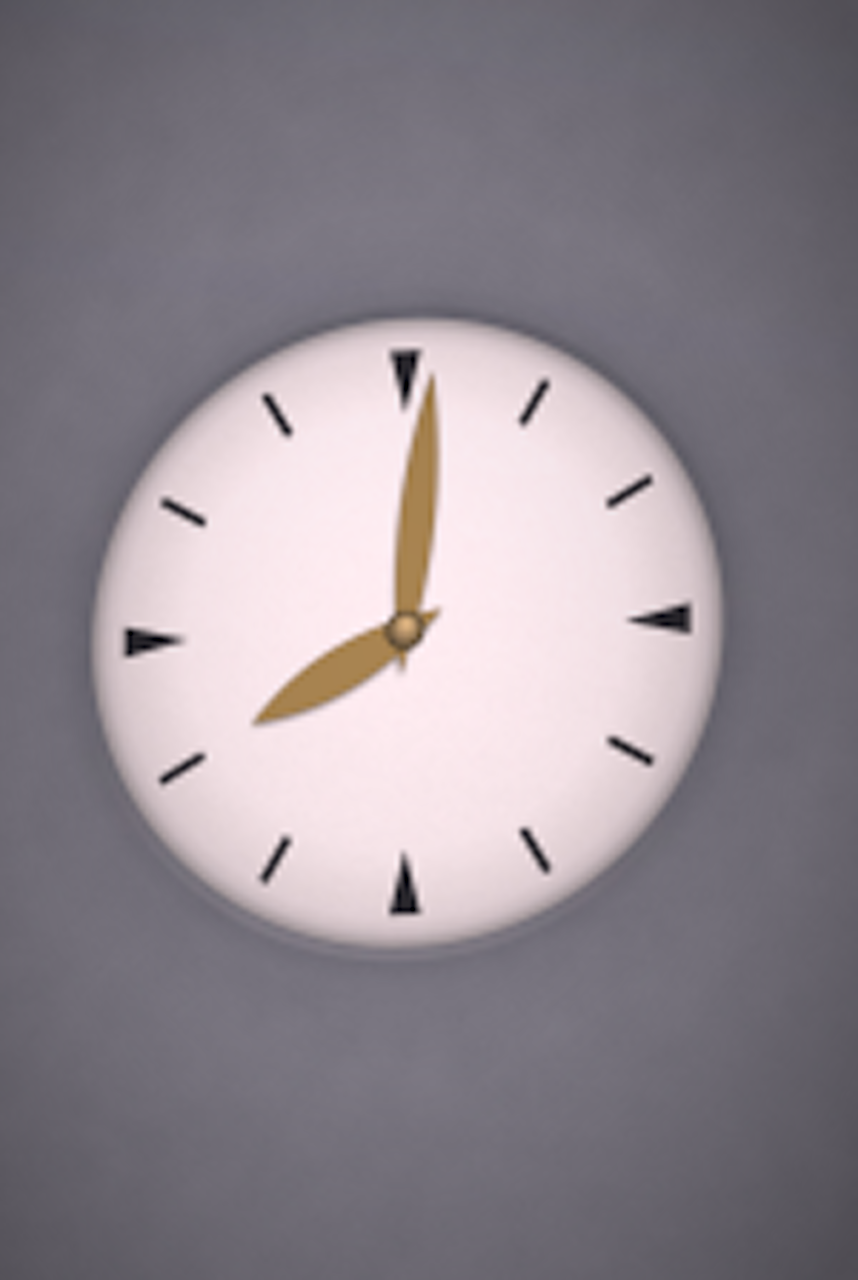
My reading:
8 h 01 min
